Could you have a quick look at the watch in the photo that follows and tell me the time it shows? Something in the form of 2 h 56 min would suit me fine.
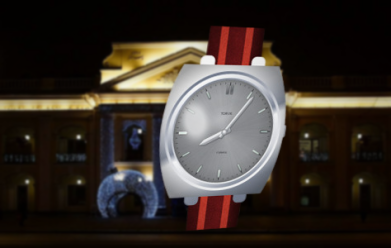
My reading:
8 h 06 min
